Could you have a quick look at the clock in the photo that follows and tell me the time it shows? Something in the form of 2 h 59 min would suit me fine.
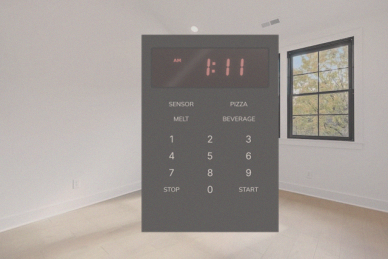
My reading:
1 h 11 min
